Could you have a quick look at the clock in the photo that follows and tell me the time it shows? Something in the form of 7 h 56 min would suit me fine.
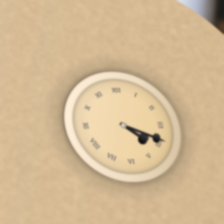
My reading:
4 h 19 min
